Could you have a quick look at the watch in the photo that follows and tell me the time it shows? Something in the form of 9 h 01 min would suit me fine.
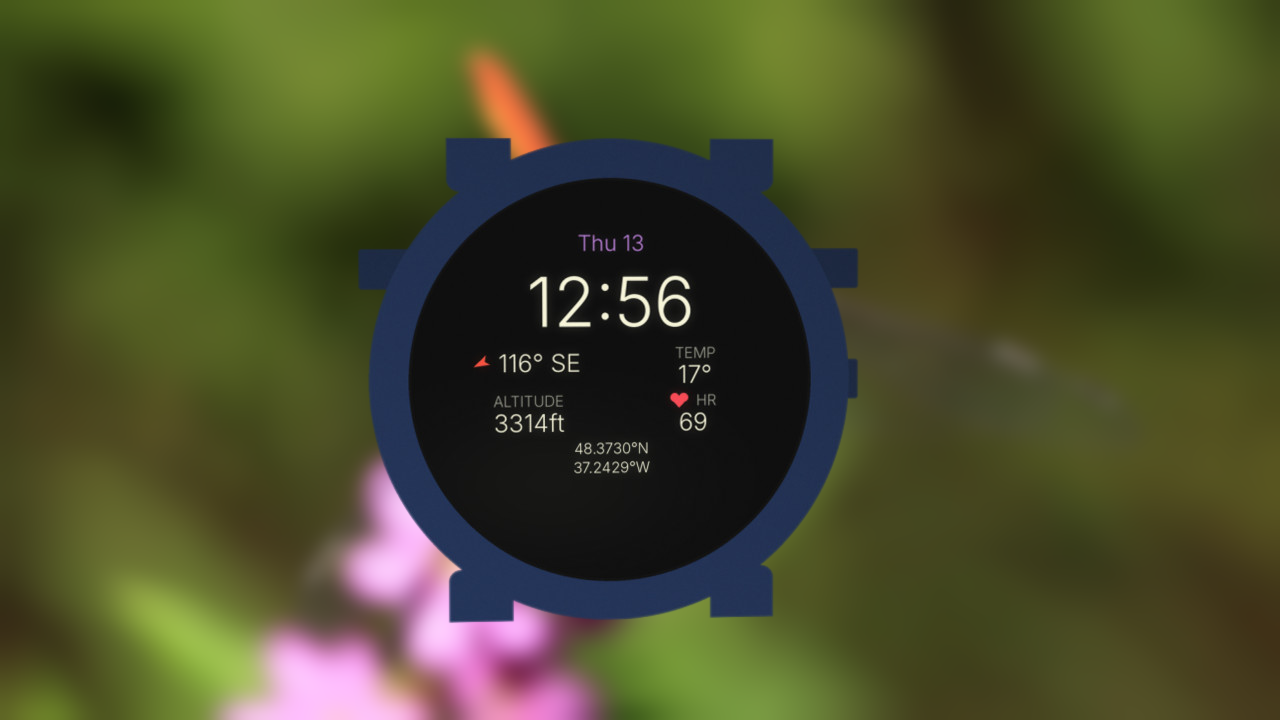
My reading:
12 h 56 min
